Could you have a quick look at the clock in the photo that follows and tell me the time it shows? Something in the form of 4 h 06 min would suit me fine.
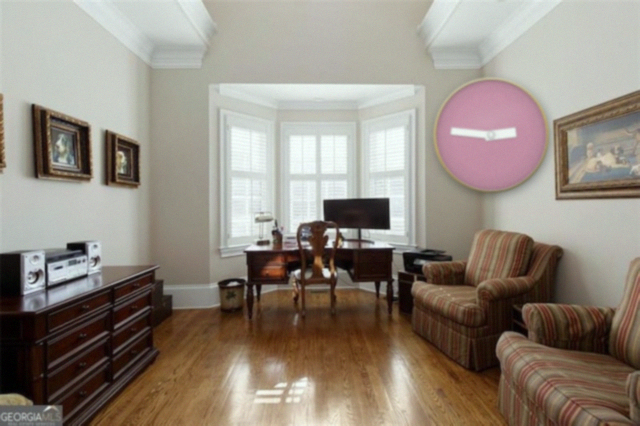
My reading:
2 h 46 min
